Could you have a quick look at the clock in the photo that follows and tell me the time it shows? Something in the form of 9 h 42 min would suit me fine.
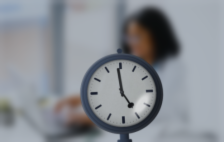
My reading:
4 h 59 min
